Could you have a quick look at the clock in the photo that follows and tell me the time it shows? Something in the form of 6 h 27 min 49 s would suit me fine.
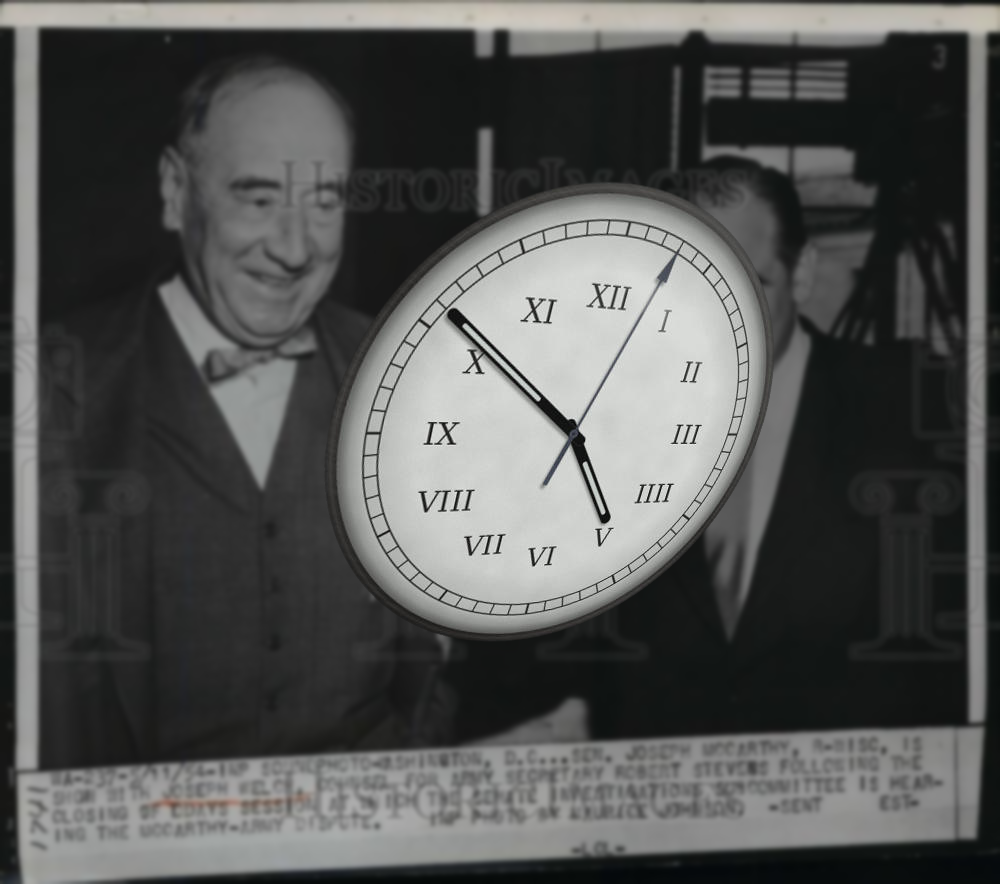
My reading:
4 h 51 min 03 s
